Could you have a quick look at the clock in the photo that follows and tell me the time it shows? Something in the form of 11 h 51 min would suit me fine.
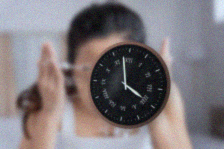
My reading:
3 h 58 min
